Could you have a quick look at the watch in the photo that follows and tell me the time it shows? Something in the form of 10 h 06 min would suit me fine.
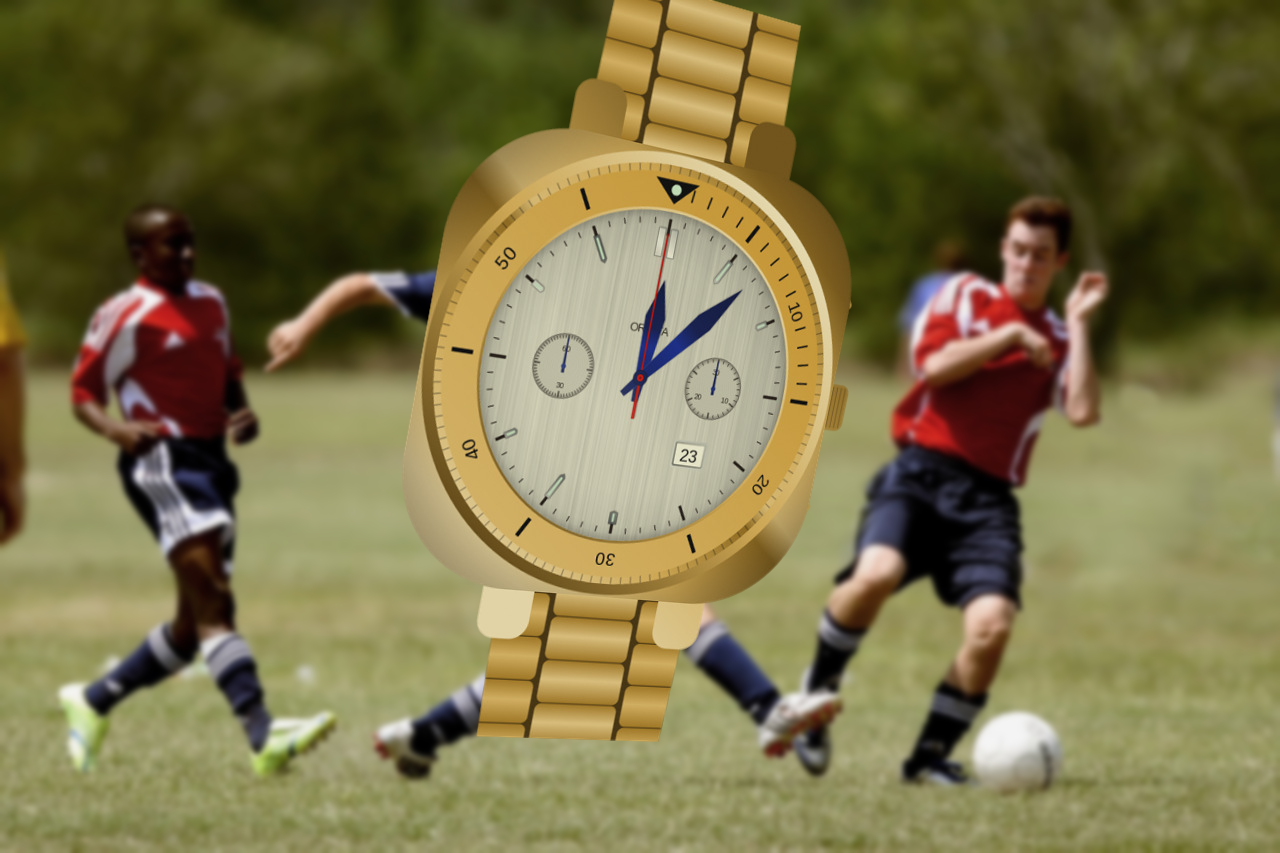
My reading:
12 h 07 min
